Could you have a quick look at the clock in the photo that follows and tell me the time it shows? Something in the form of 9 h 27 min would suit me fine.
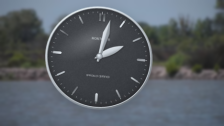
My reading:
2 h 02 min
